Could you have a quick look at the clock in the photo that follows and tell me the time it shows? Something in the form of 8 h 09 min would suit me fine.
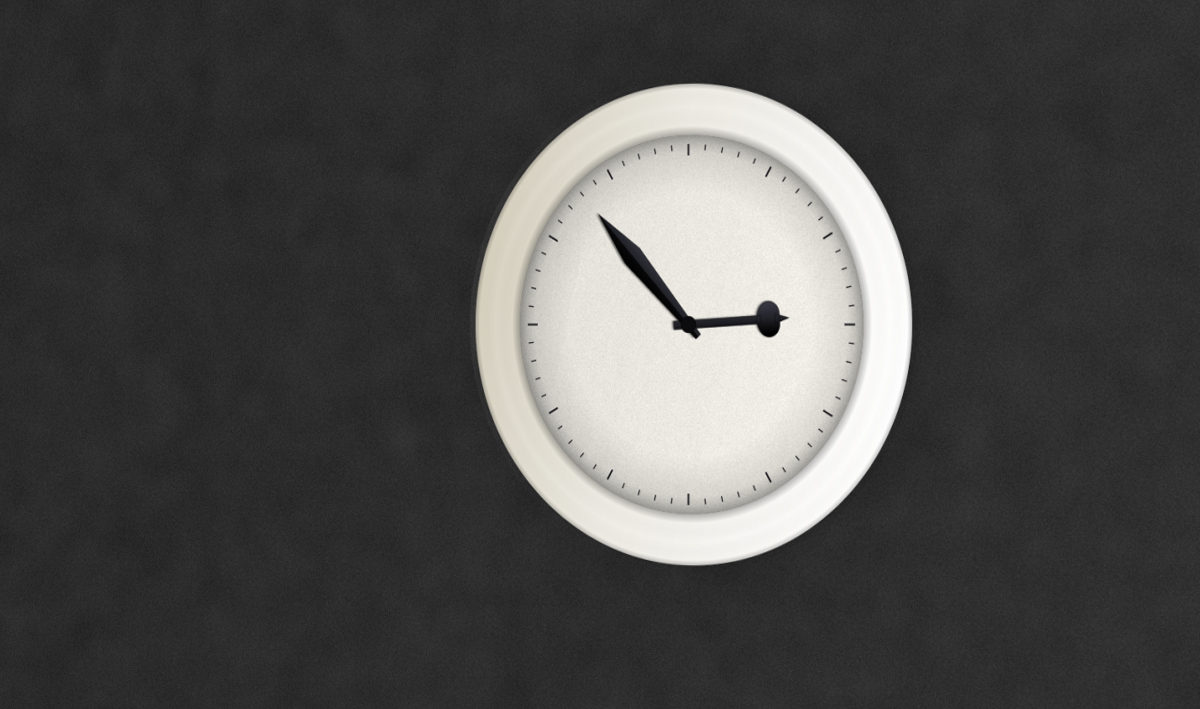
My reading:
2 h 53 min
